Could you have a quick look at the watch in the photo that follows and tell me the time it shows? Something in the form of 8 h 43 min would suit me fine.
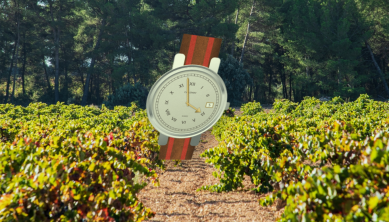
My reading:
3 h 58 min
